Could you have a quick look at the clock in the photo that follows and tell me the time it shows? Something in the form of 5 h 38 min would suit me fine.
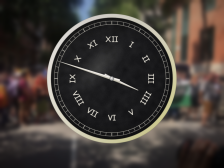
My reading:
3 h 48 min
